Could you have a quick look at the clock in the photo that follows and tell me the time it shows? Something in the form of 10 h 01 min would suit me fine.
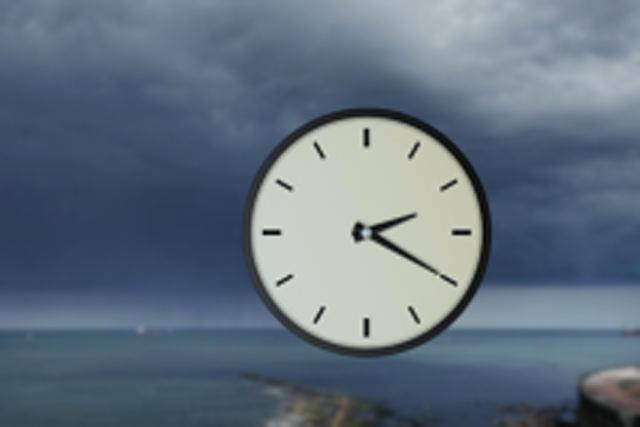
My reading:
2 h 20 min
